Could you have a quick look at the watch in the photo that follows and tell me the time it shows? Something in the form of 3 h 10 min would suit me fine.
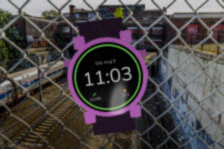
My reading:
11 h 03 min
